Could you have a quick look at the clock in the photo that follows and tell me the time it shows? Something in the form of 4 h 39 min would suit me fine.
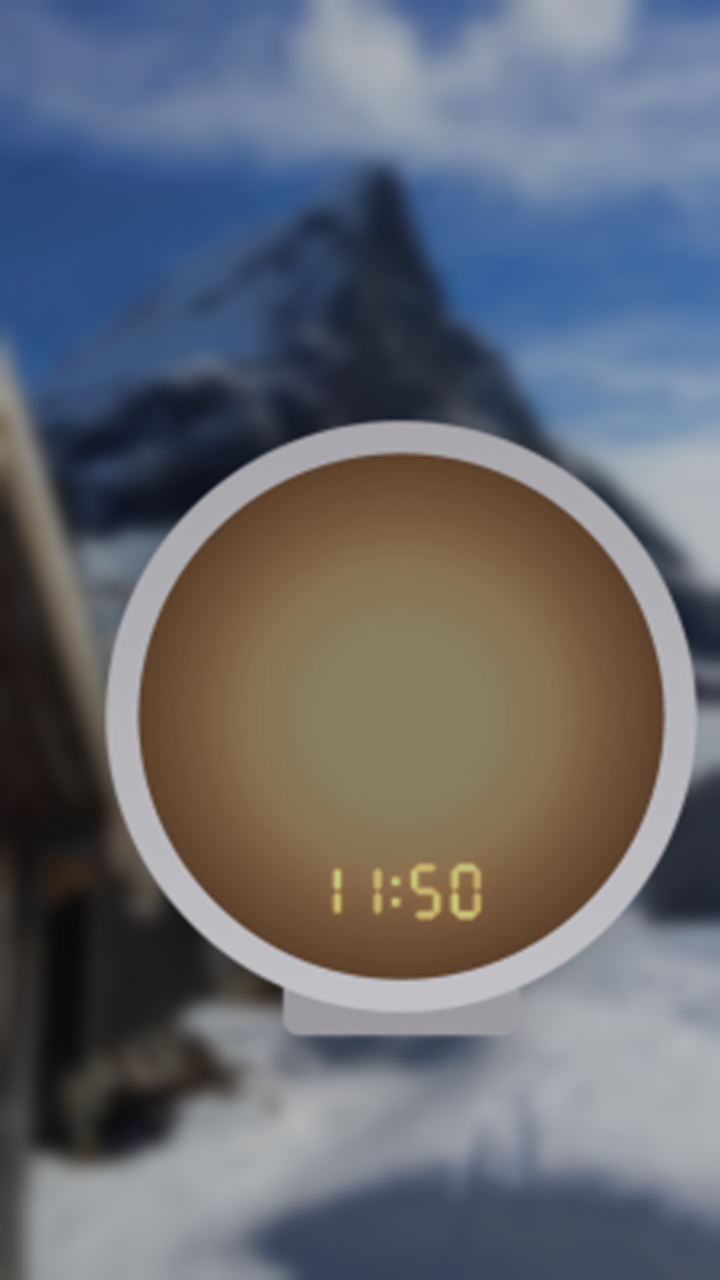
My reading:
11 h 50 min
